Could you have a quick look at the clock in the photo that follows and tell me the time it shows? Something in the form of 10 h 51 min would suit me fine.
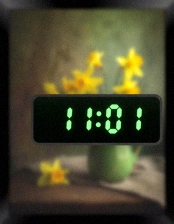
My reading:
11 h 01 min
